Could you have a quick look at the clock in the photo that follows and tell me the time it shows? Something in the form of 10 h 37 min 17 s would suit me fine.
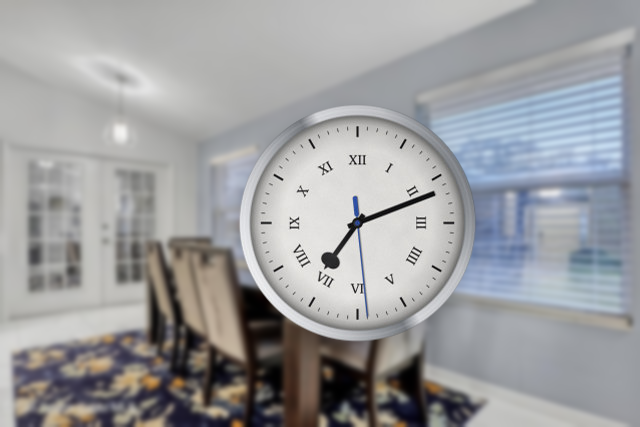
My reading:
7 h 11 min 29 s
